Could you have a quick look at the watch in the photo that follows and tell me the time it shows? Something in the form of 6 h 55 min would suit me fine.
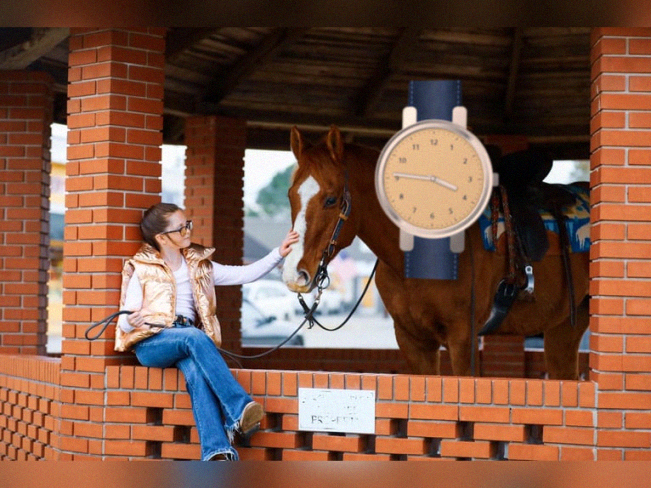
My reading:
3 h 46 min
